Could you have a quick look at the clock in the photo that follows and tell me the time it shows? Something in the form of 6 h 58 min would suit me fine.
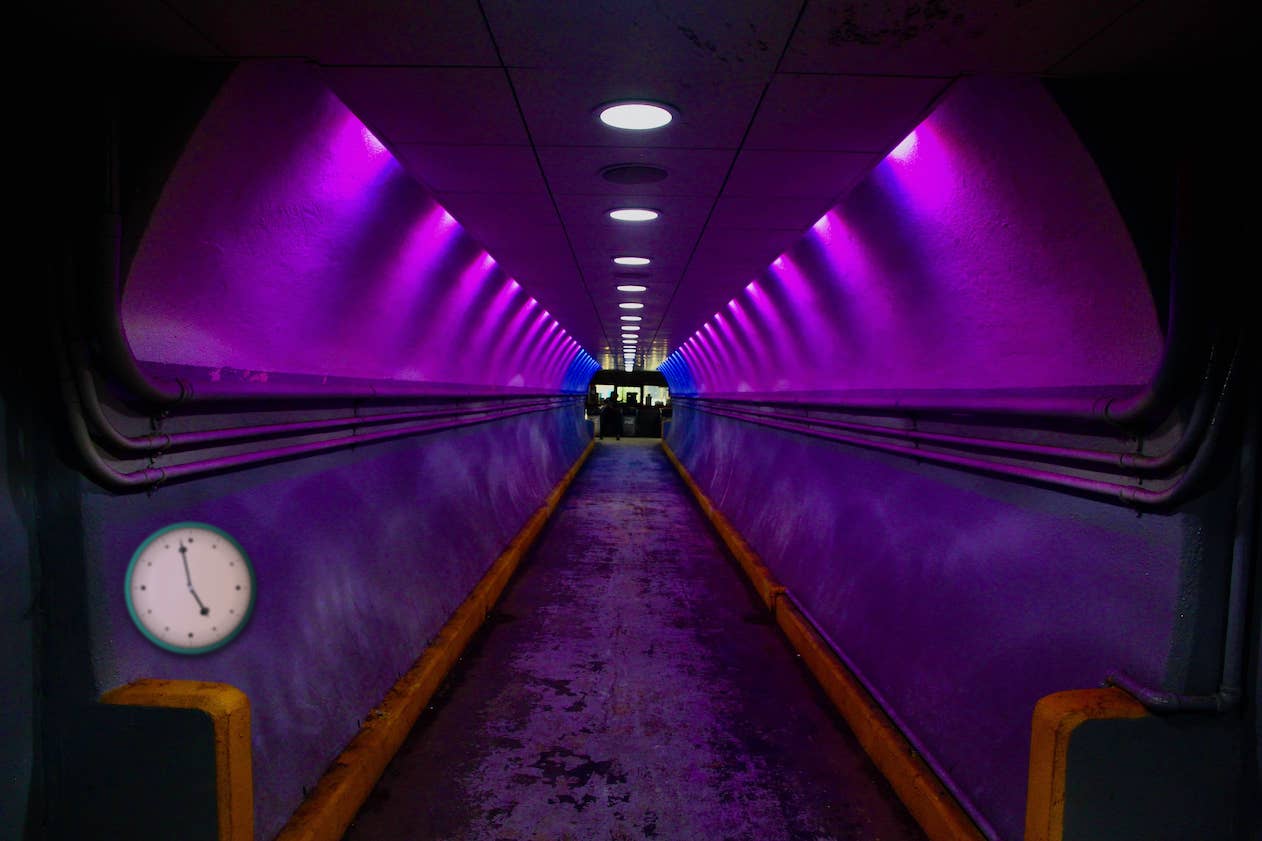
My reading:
4 h 58 min
